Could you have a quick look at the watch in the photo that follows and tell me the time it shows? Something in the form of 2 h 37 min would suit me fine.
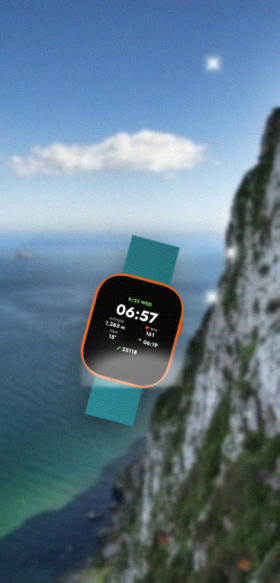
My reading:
6 h 57 min
